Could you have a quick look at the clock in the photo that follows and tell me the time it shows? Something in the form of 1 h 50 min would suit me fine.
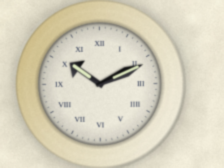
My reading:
10 h 11 min
